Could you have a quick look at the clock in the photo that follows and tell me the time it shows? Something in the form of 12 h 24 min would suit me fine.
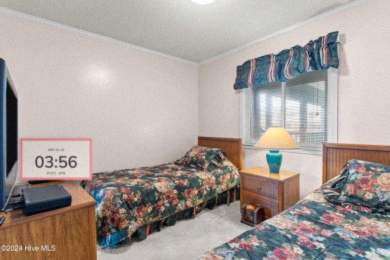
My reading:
3 h 56 min
